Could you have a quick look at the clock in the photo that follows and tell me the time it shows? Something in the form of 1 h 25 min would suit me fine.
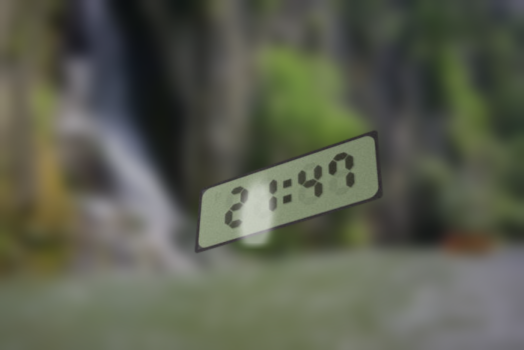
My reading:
21 h 47 min
